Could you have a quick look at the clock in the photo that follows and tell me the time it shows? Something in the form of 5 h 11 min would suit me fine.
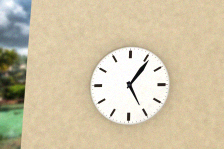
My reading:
5 h 06 min
